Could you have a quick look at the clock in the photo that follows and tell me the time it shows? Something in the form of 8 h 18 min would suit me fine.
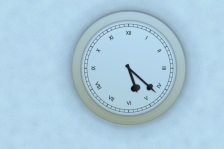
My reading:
5 h 22 min
